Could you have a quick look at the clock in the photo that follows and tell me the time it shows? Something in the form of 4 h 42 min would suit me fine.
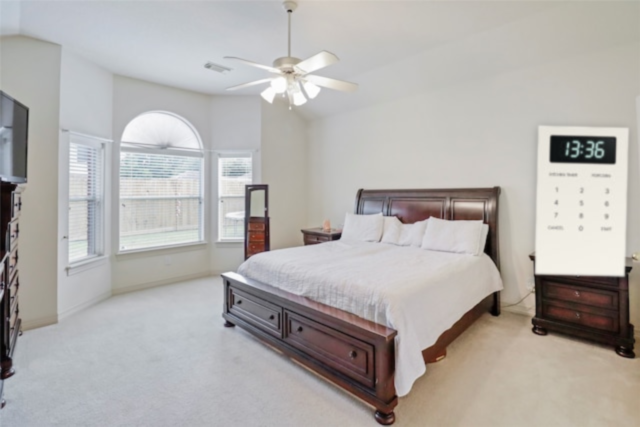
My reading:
13 h 36 min
